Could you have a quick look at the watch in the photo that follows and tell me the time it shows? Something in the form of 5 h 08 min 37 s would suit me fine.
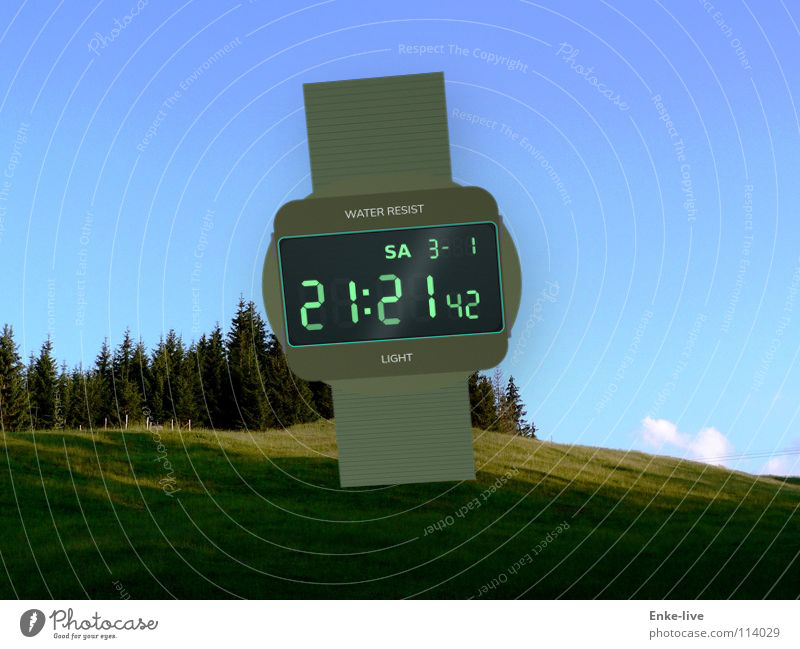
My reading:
21 h 21 min 42 s
